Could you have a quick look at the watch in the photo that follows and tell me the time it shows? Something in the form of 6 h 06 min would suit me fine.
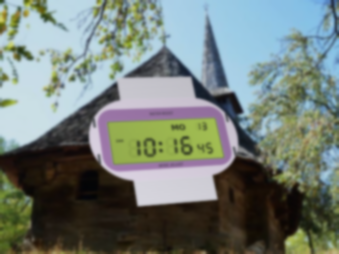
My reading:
10 h 16 min
